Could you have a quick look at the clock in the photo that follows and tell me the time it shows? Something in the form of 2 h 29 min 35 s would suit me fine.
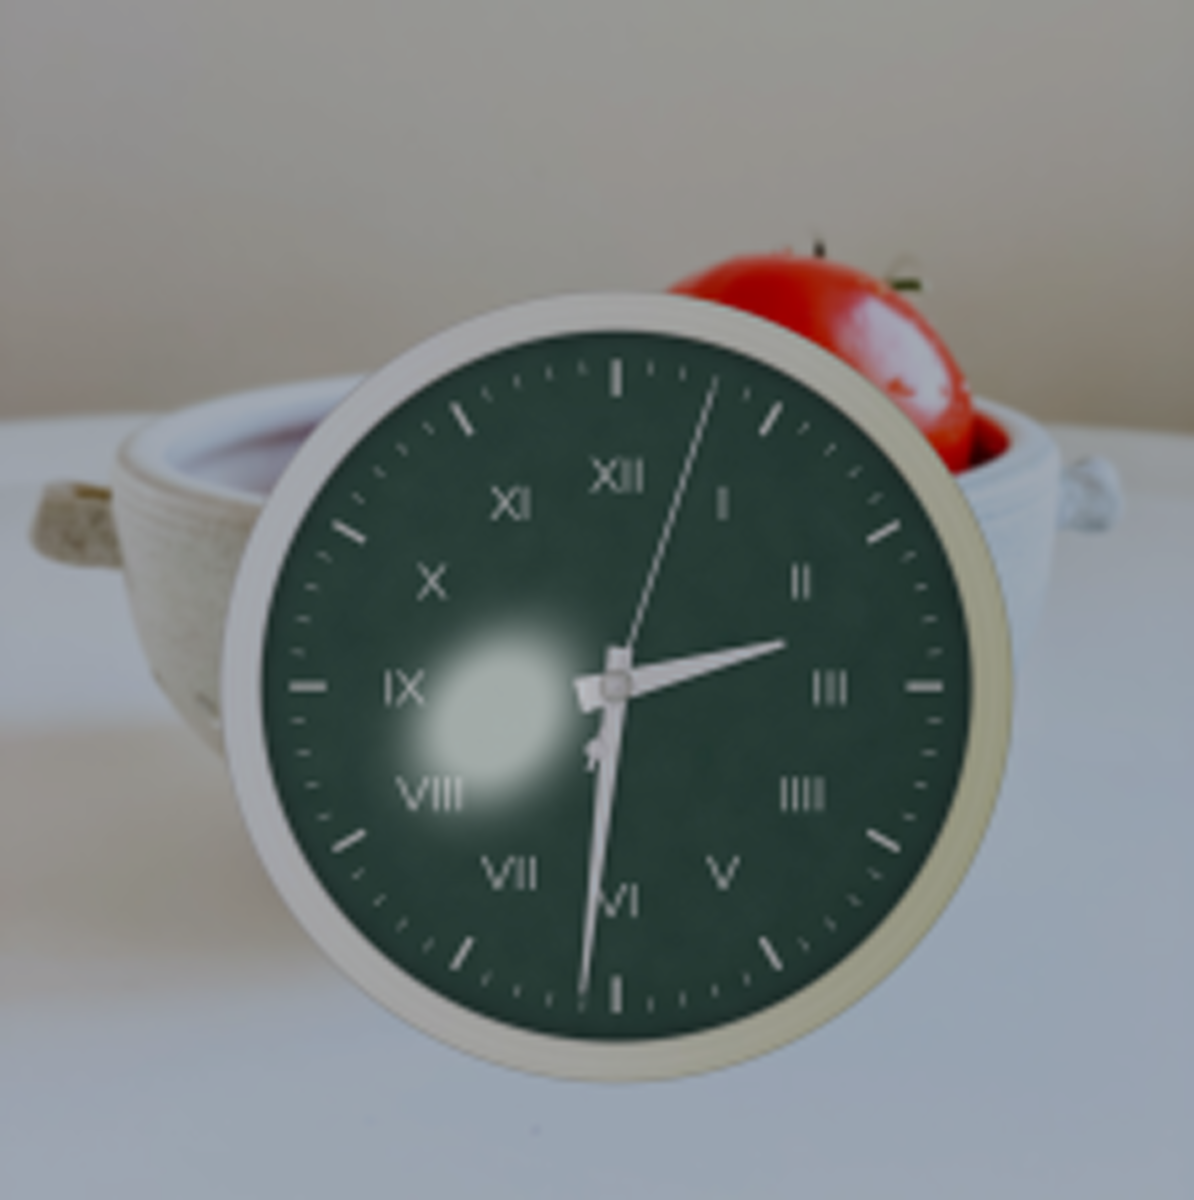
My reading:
2 h 31 min 03 s
